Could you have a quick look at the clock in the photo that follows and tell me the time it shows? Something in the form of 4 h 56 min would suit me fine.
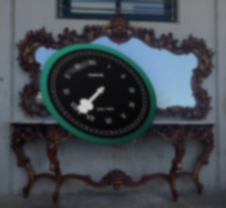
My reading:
7 h 38 min
